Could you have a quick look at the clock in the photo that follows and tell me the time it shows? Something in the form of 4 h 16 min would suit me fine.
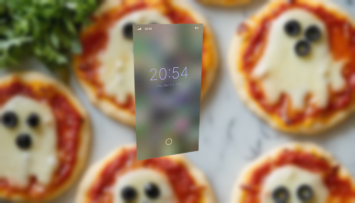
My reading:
20 h 54 min
